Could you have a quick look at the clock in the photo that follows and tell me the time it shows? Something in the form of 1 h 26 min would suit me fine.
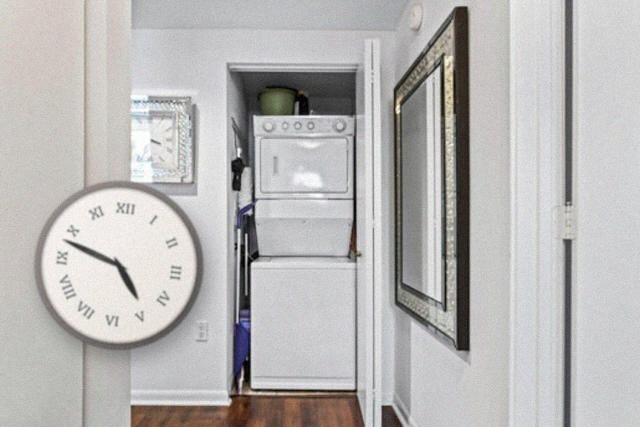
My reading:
4 h 48 min
